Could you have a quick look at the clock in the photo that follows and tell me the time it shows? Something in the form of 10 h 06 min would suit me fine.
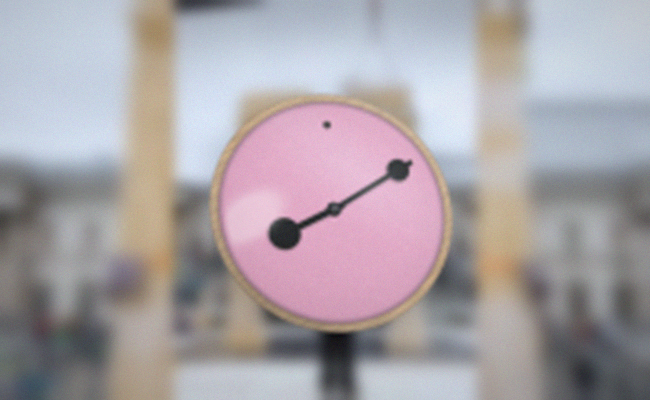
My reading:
8 h 10 min
